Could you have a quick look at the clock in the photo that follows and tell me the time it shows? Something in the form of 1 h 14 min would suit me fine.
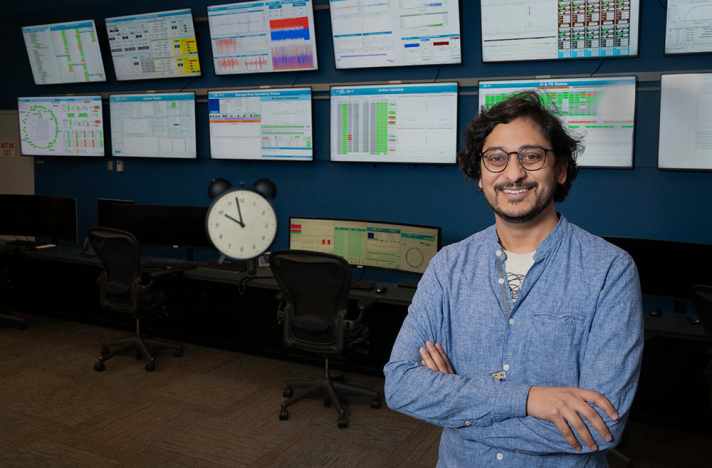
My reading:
9 h 58 min
